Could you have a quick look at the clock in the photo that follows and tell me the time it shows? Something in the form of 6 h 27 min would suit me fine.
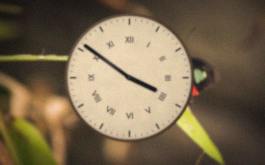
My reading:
3 h 51 min
